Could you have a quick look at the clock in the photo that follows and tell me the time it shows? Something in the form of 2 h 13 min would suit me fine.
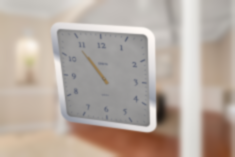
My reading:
10 h 54 min
